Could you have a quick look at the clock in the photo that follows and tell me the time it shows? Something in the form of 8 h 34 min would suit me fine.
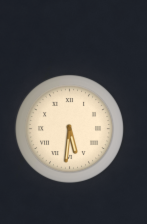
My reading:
5 h 31 min
